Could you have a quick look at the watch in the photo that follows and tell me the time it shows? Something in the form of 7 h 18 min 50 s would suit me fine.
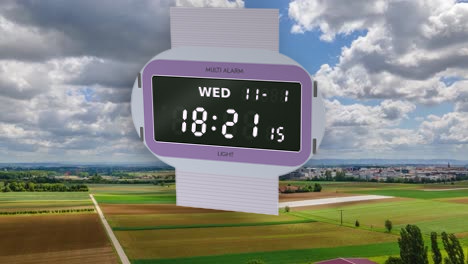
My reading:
18 h 21 min 15 s
